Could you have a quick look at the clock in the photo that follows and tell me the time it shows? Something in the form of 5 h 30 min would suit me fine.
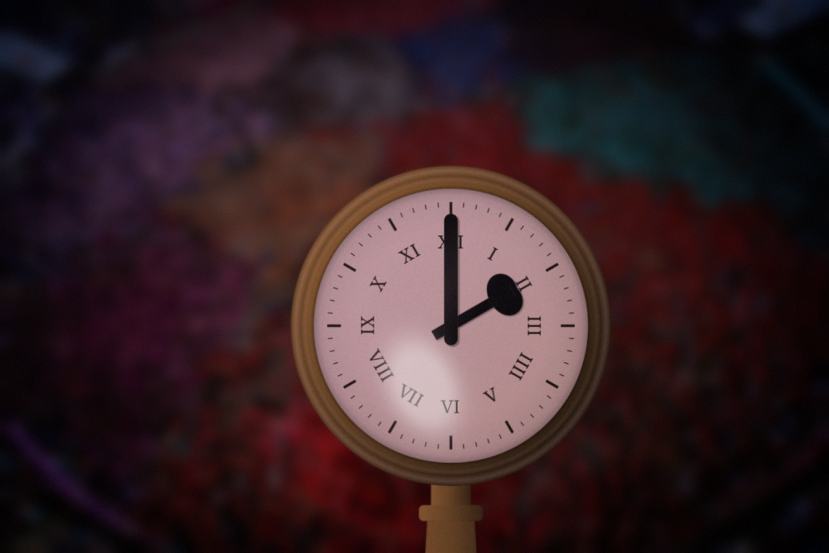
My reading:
2 h 00 min
